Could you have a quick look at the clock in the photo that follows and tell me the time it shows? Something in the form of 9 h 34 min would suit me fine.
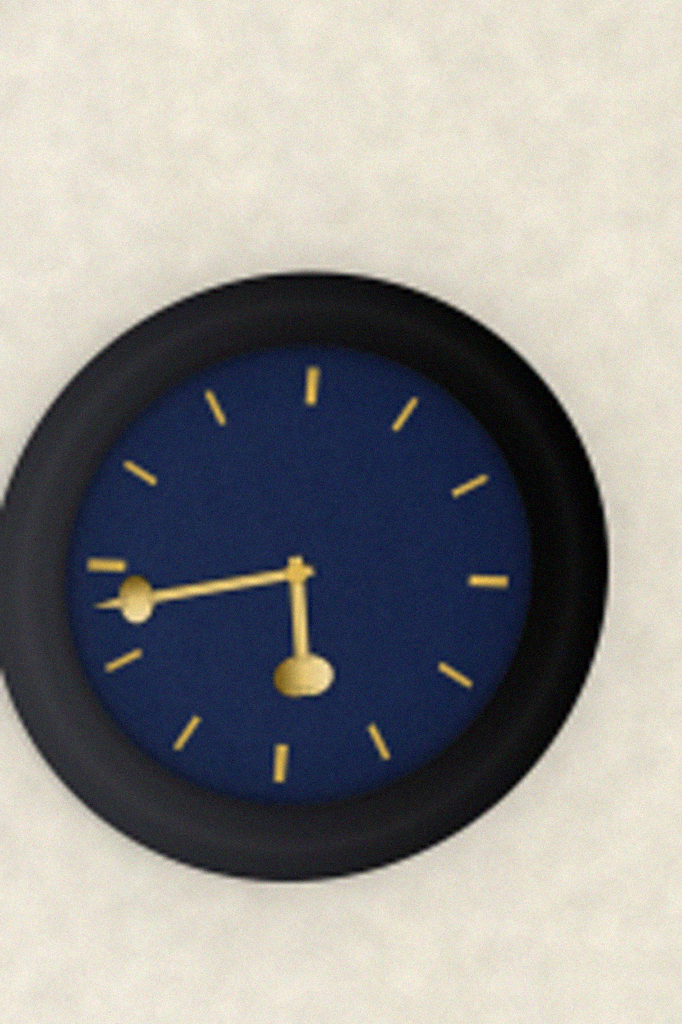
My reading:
5 h 43 min
